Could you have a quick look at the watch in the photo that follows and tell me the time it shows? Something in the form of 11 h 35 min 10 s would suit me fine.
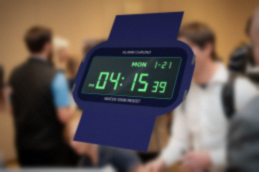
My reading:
4 h 15 min 39 s
